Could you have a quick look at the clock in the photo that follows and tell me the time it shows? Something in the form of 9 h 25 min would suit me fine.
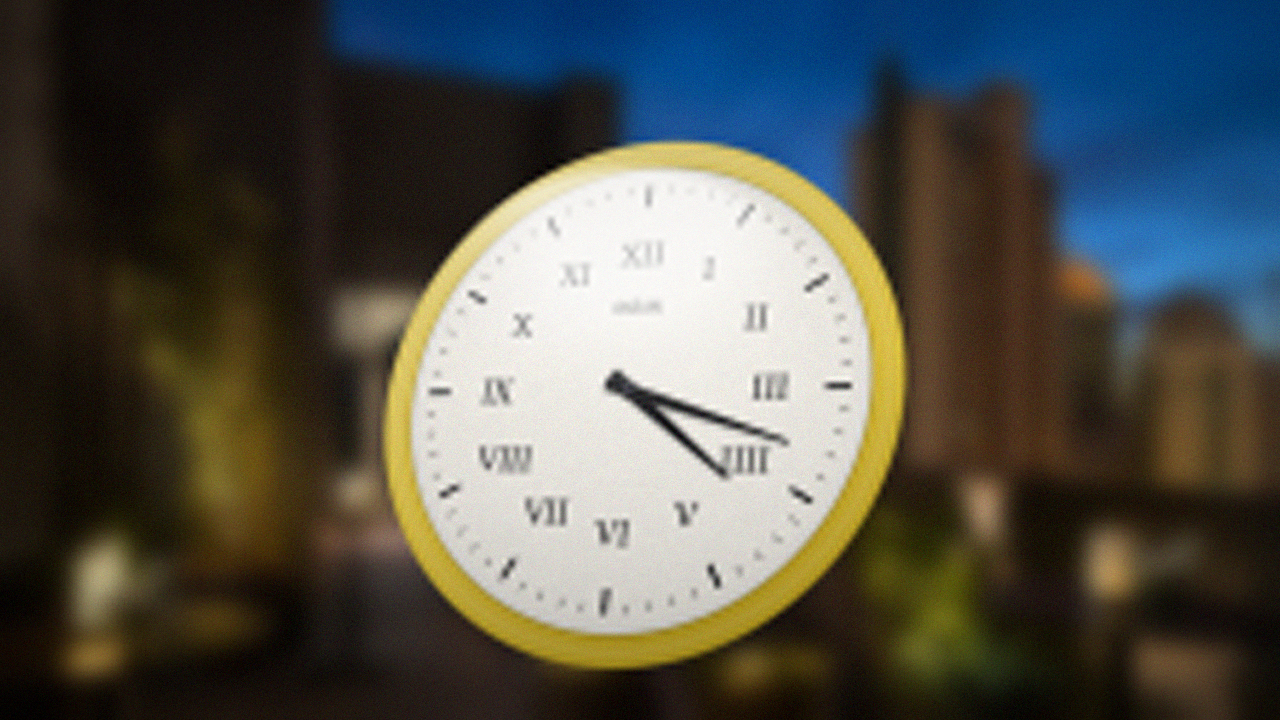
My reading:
4 h 18 min
